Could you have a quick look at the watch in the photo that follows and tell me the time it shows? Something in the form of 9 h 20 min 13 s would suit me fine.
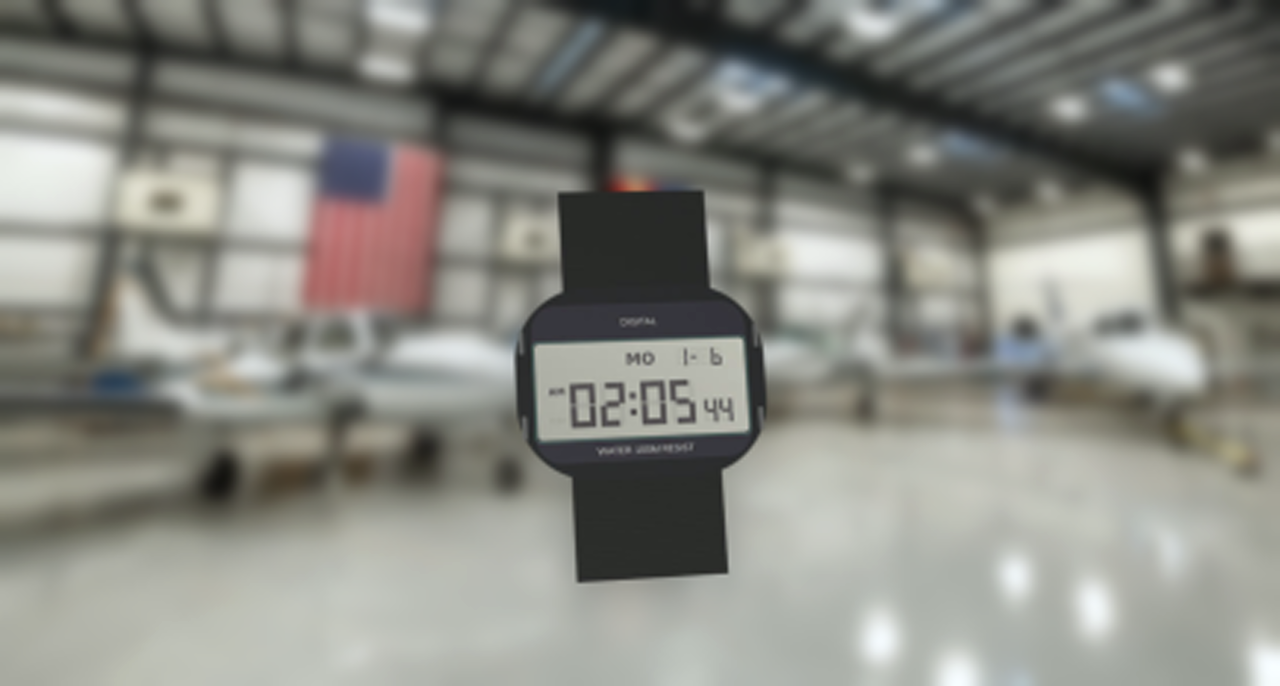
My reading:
2 h 05 min 44 s
